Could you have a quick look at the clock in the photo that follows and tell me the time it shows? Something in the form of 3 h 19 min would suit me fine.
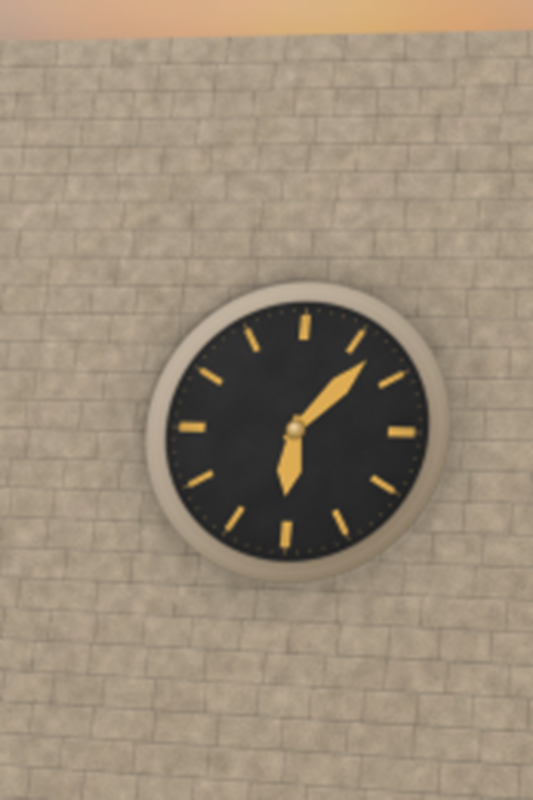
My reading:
6 h 07 min
